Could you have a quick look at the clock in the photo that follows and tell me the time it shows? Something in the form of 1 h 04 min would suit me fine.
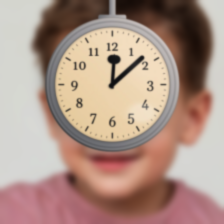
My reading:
12 h 08 min
